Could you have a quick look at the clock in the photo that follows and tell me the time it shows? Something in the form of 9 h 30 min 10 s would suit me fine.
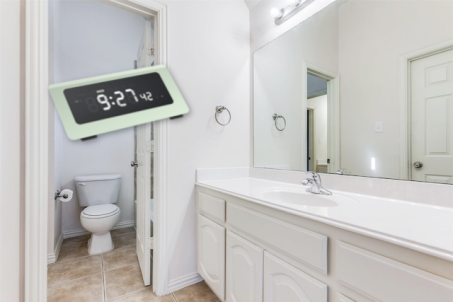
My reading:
9 h 27 min 42 s
